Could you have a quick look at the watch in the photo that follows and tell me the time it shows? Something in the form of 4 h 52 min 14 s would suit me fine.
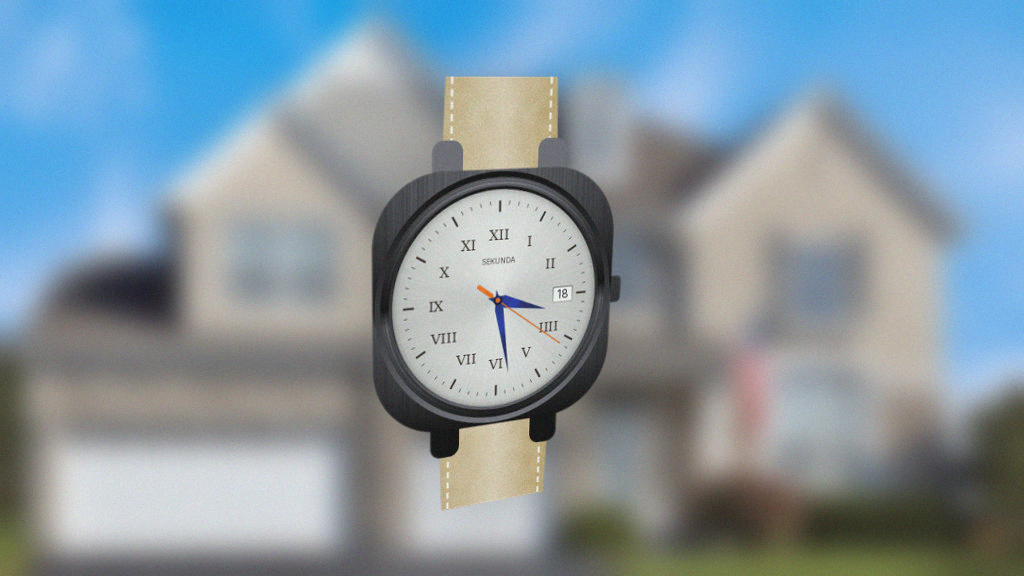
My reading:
3 h 28 min 21 s
